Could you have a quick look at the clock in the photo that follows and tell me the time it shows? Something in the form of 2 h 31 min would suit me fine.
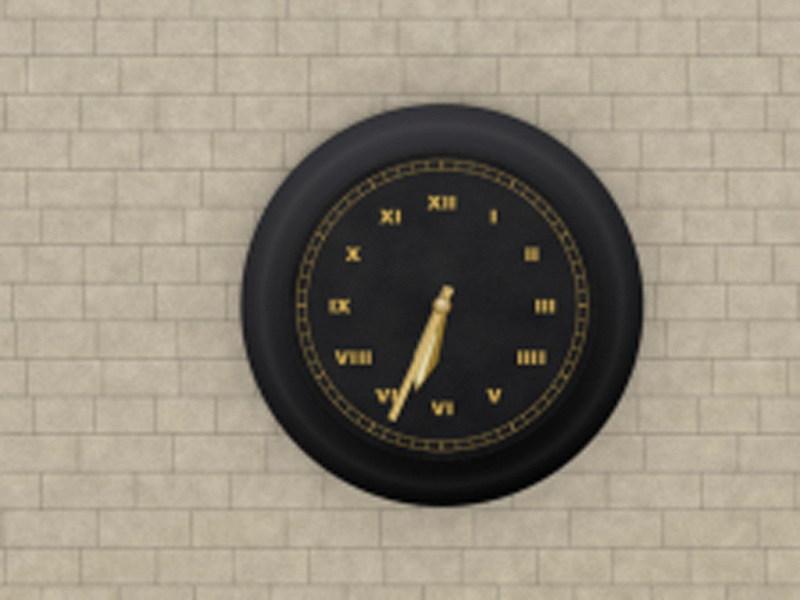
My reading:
6 h 34 min
